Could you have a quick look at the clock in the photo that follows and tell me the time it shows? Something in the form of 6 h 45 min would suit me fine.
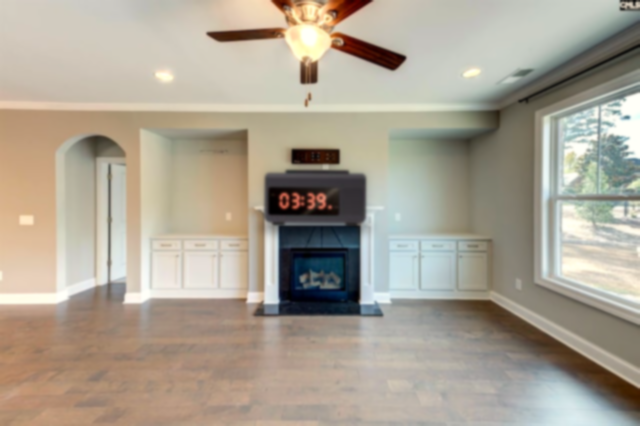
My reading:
3 h 39 min
